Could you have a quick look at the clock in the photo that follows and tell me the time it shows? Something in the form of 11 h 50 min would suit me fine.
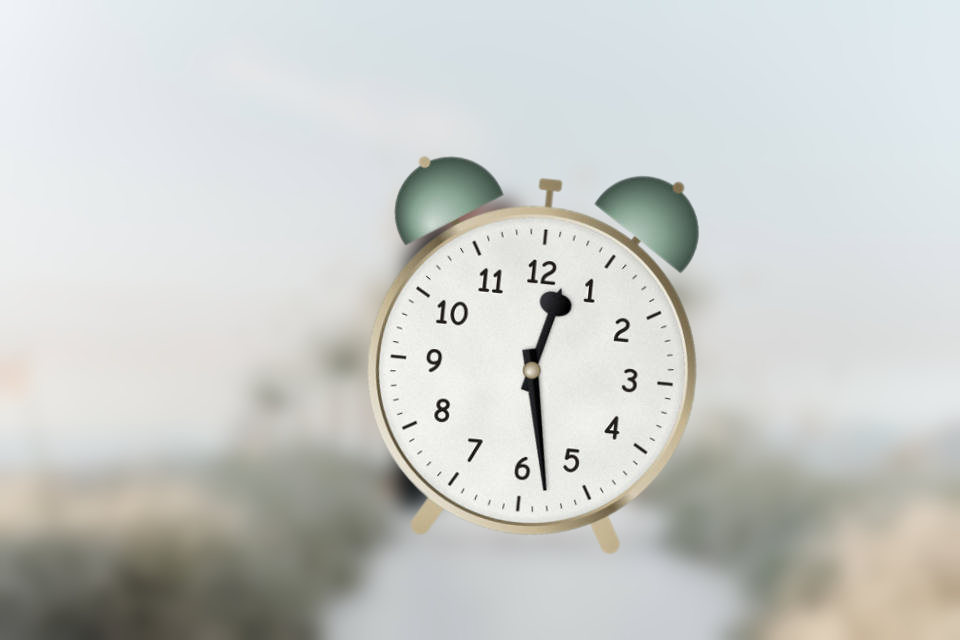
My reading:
12 h 28 min
